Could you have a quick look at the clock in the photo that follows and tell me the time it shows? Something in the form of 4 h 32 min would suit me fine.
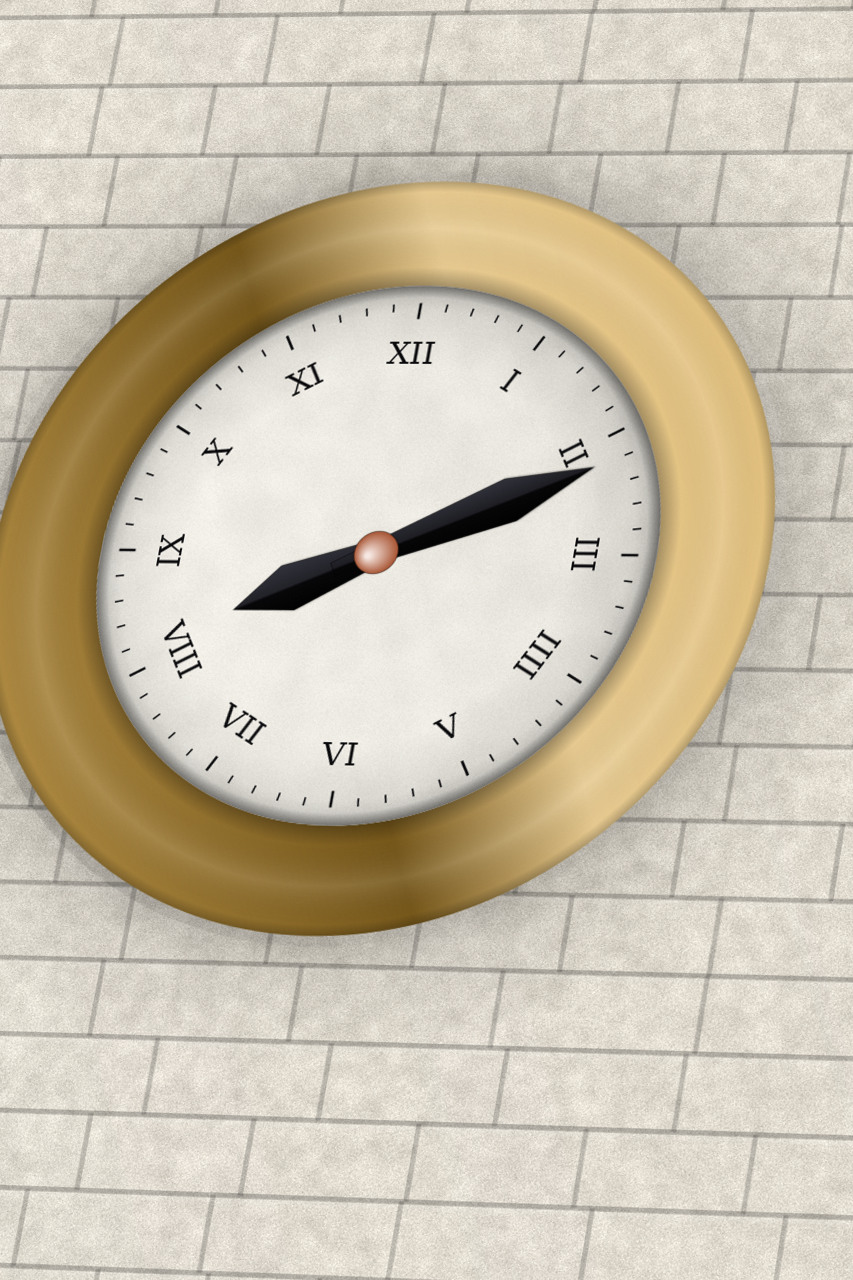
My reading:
8 h 11 min
